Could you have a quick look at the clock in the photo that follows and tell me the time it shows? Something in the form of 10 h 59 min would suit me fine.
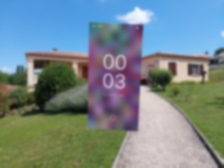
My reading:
0 h 03 min
